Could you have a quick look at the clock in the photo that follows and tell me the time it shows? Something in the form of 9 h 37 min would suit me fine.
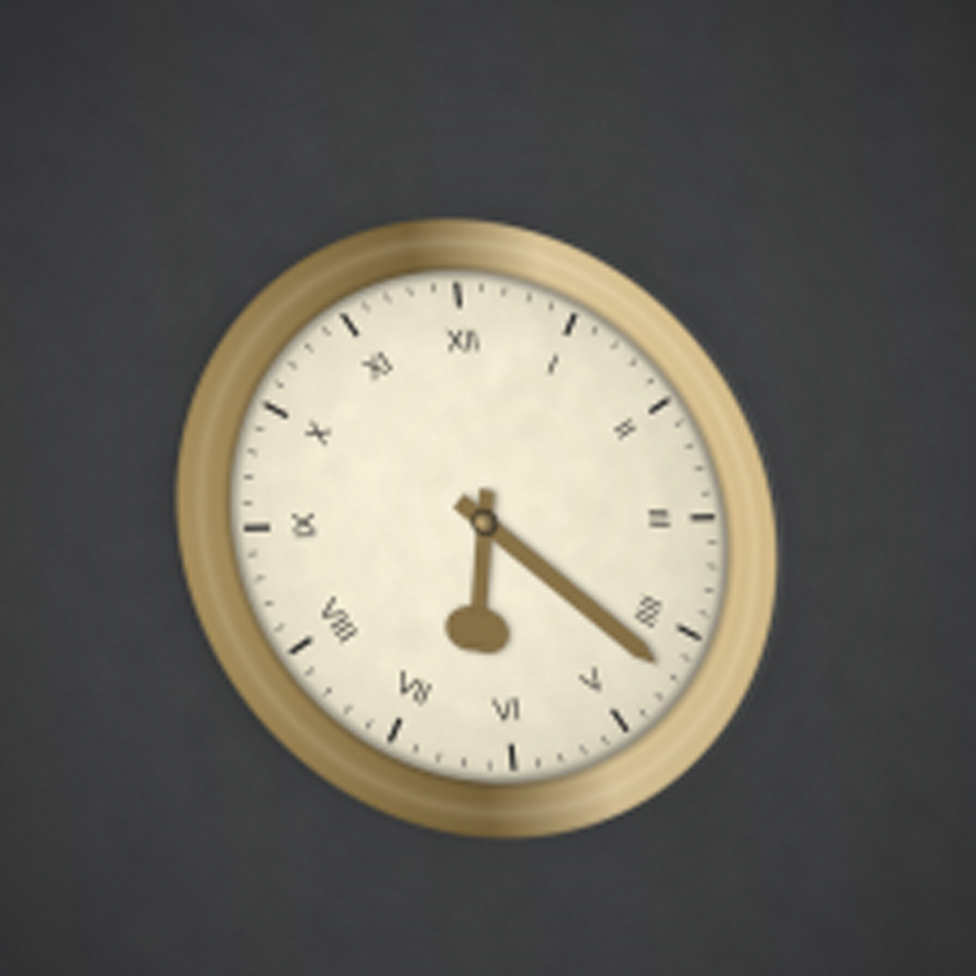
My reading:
6 h 22 min
